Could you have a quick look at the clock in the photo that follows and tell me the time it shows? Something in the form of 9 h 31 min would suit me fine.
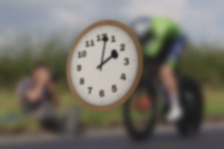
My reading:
2 h 02 min
